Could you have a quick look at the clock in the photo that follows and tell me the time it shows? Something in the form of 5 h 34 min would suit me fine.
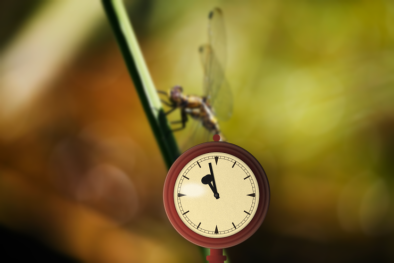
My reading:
10 h 58 min
